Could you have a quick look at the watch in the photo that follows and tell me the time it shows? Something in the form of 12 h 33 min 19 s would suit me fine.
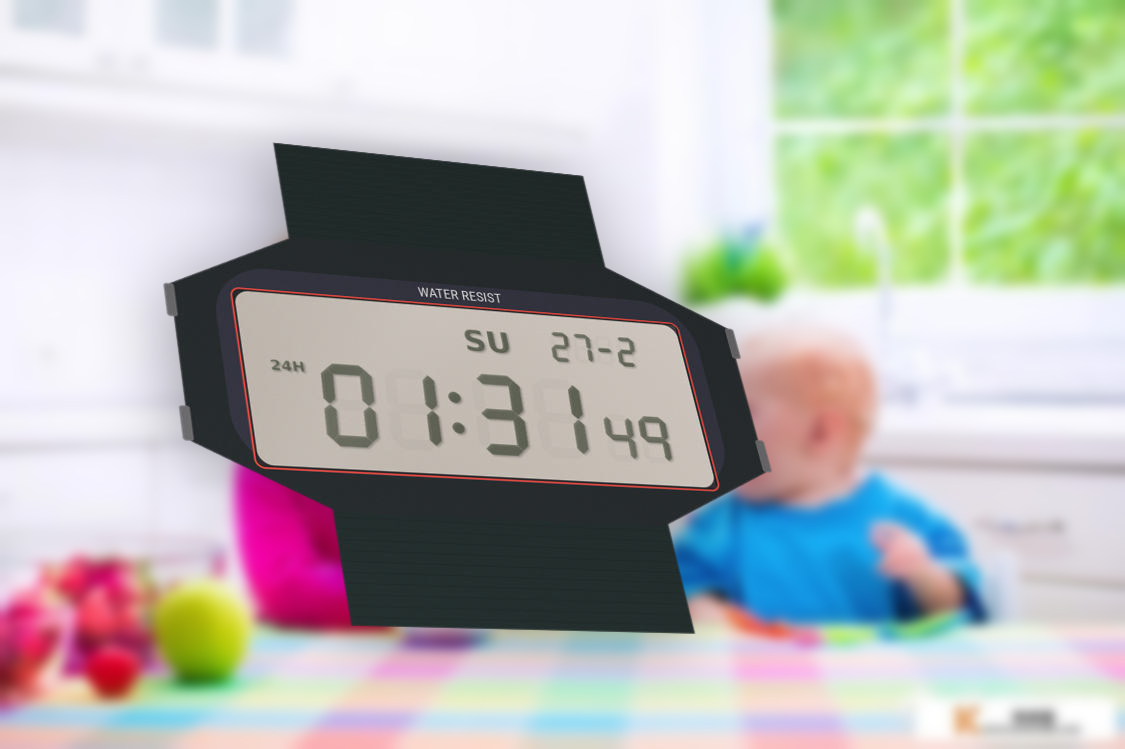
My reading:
1 h 31 min 49 s
